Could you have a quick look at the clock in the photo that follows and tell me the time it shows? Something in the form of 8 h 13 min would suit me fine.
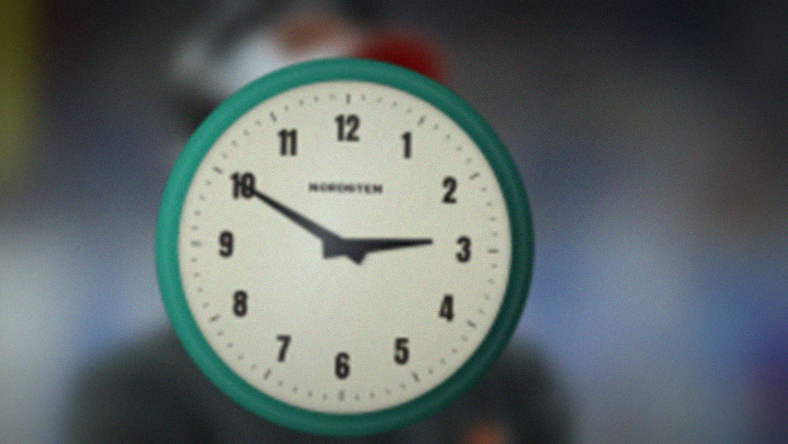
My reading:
2 h 50 min
